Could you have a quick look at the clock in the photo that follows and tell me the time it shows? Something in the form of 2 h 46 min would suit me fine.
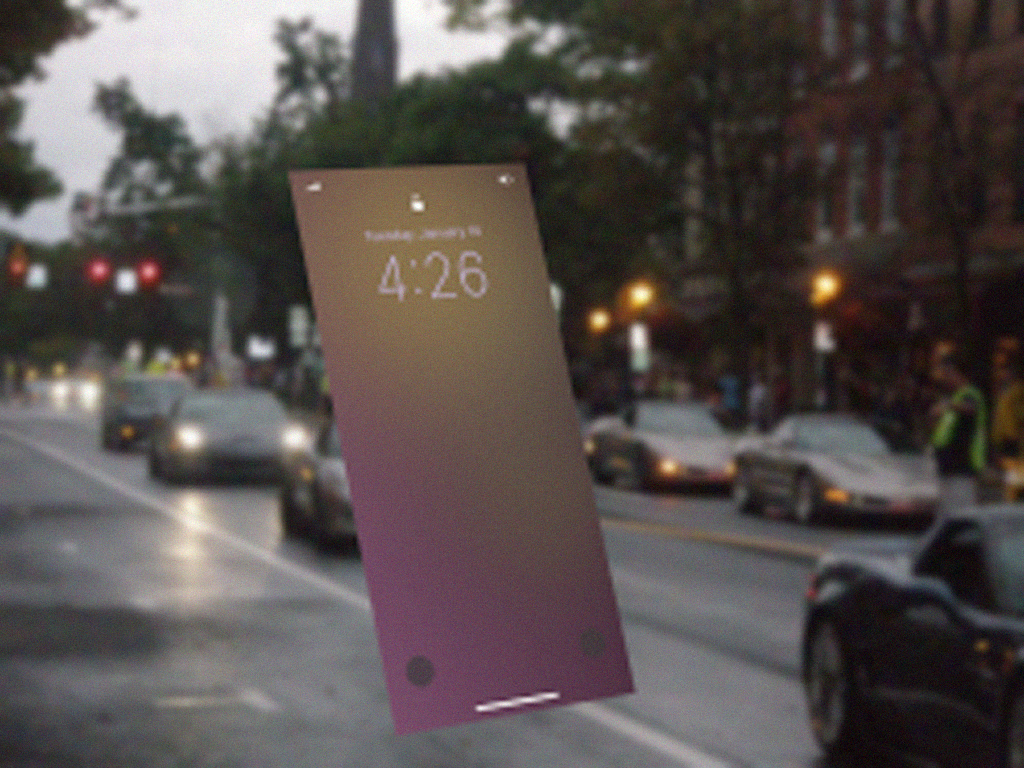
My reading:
4 h 26 min
